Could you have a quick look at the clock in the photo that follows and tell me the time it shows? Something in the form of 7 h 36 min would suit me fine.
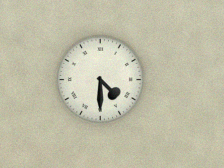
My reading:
4 h 30 min
